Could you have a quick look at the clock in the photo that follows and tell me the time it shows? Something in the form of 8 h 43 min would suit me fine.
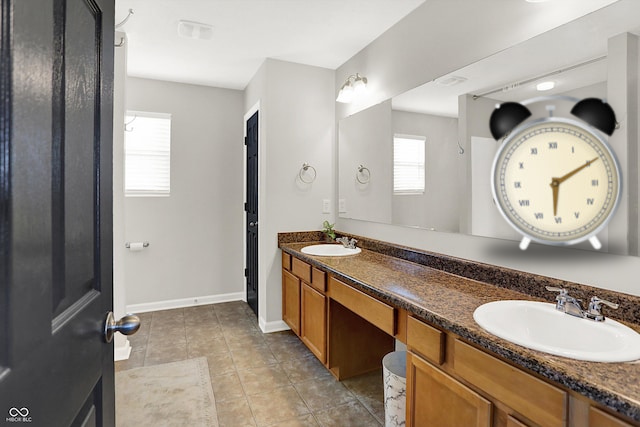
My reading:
6 h 10 min
